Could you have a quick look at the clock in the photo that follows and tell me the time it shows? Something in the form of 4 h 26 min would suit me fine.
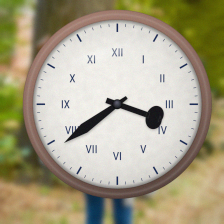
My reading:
3 h 39 min
